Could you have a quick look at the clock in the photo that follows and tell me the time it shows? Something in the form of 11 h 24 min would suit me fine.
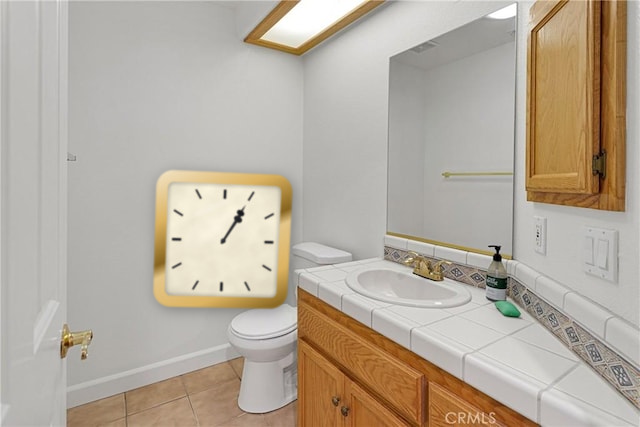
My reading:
1 h 05 min
